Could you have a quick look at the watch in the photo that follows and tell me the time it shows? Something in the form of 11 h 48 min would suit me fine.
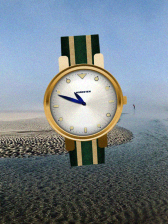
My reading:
10 h 49 min
